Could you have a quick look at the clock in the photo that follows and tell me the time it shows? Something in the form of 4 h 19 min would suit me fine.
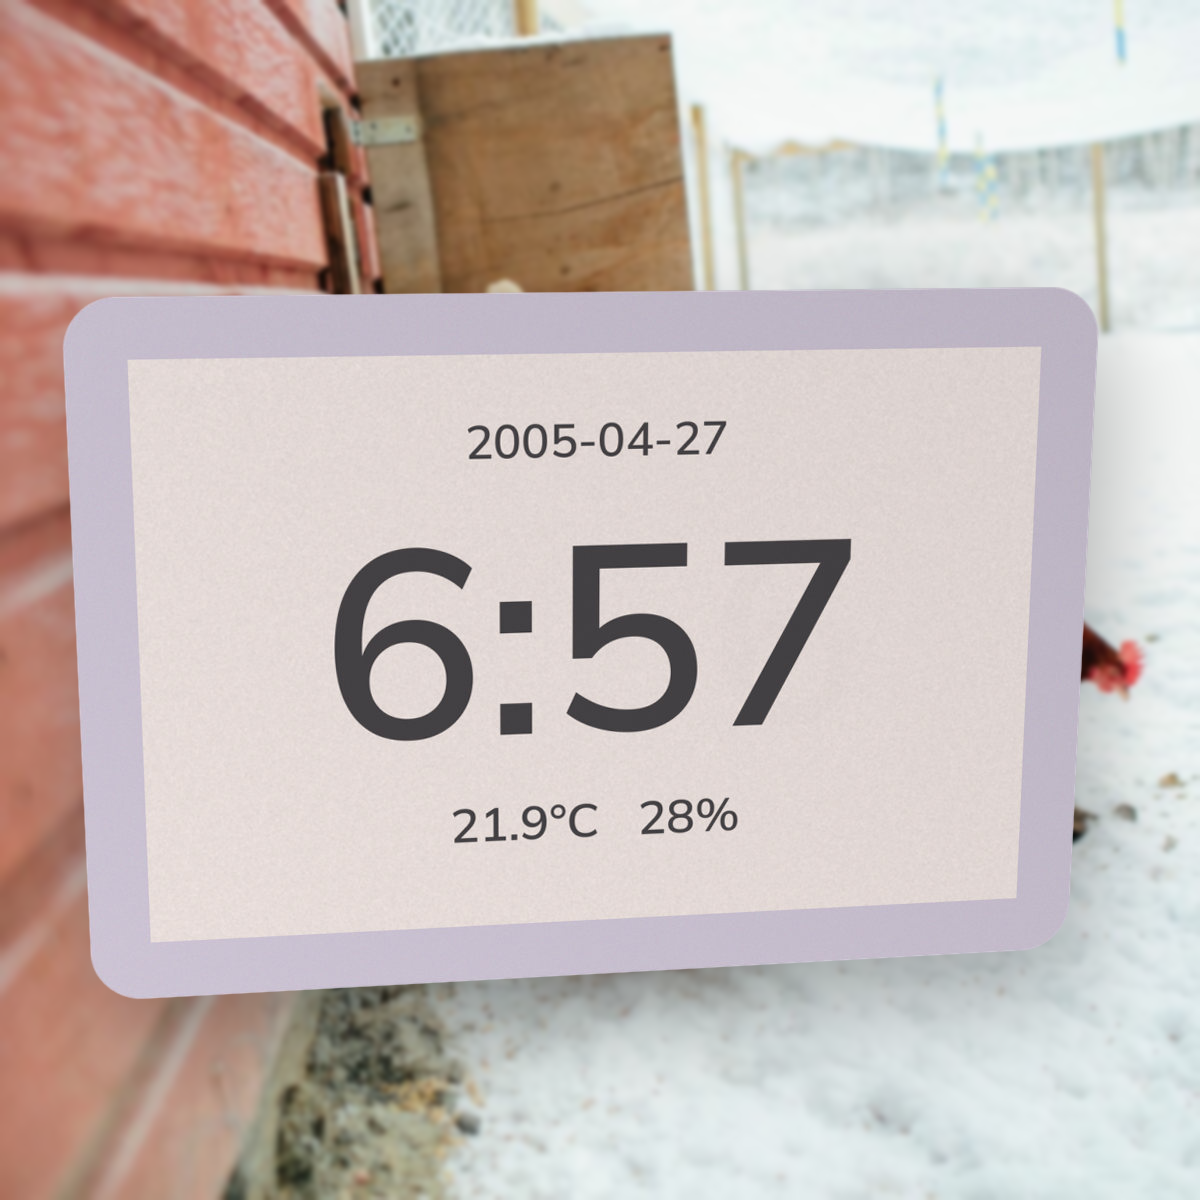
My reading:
6 h 57 min
